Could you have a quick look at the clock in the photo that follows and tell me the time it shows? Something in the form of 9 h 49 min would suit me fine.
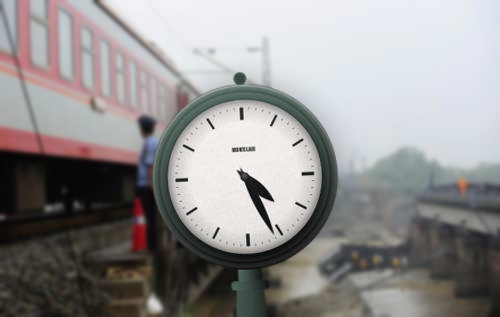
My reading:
4 h 26 min
